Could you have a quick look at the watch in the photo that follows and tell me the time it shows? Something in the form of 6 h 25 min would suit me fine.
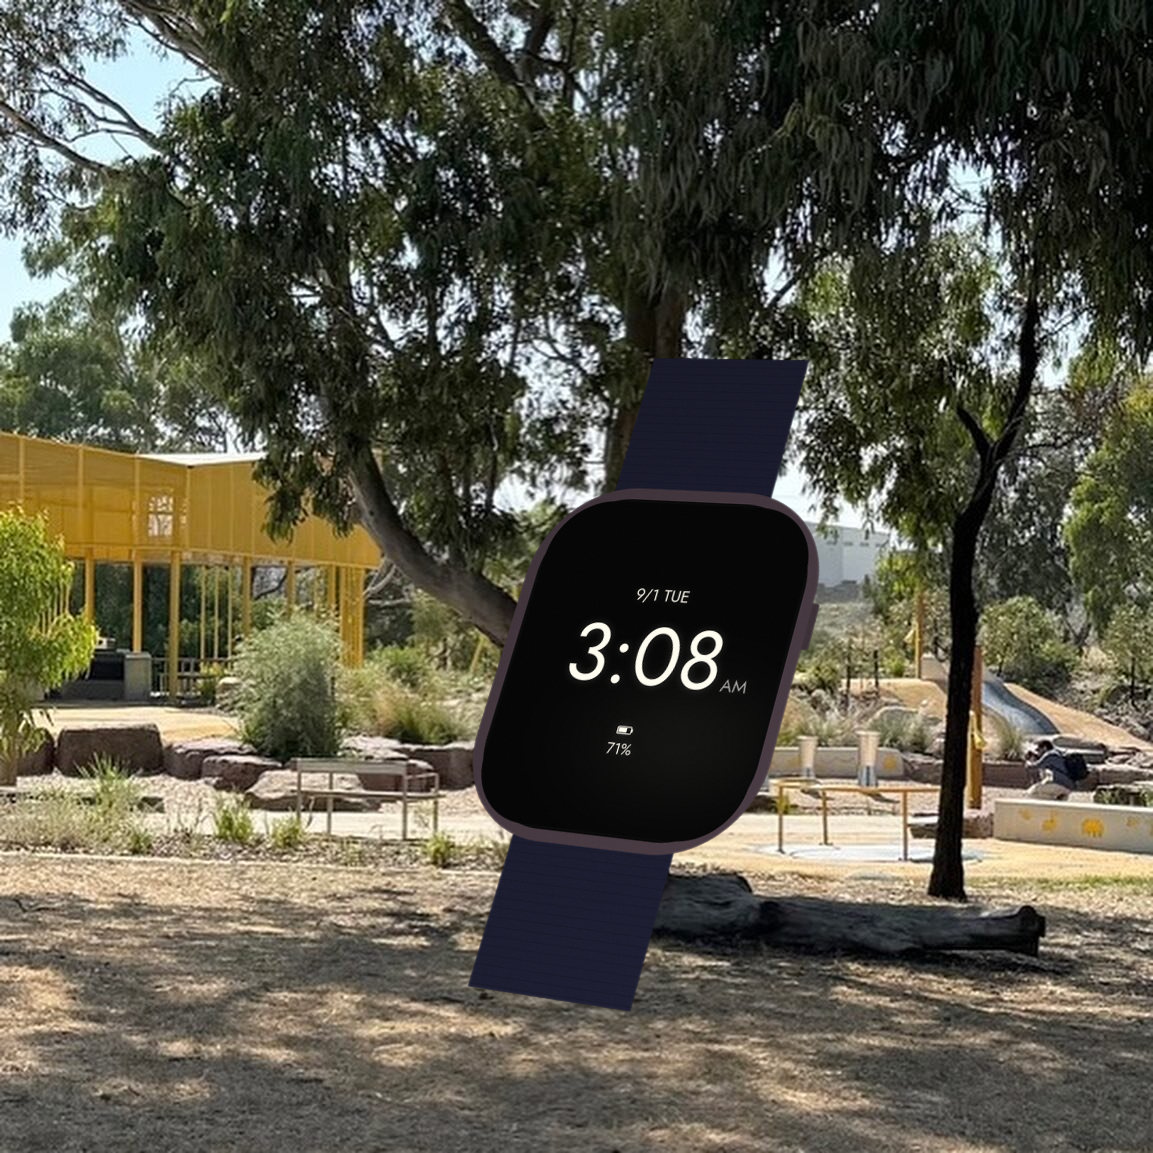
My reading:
3 h 08 min
